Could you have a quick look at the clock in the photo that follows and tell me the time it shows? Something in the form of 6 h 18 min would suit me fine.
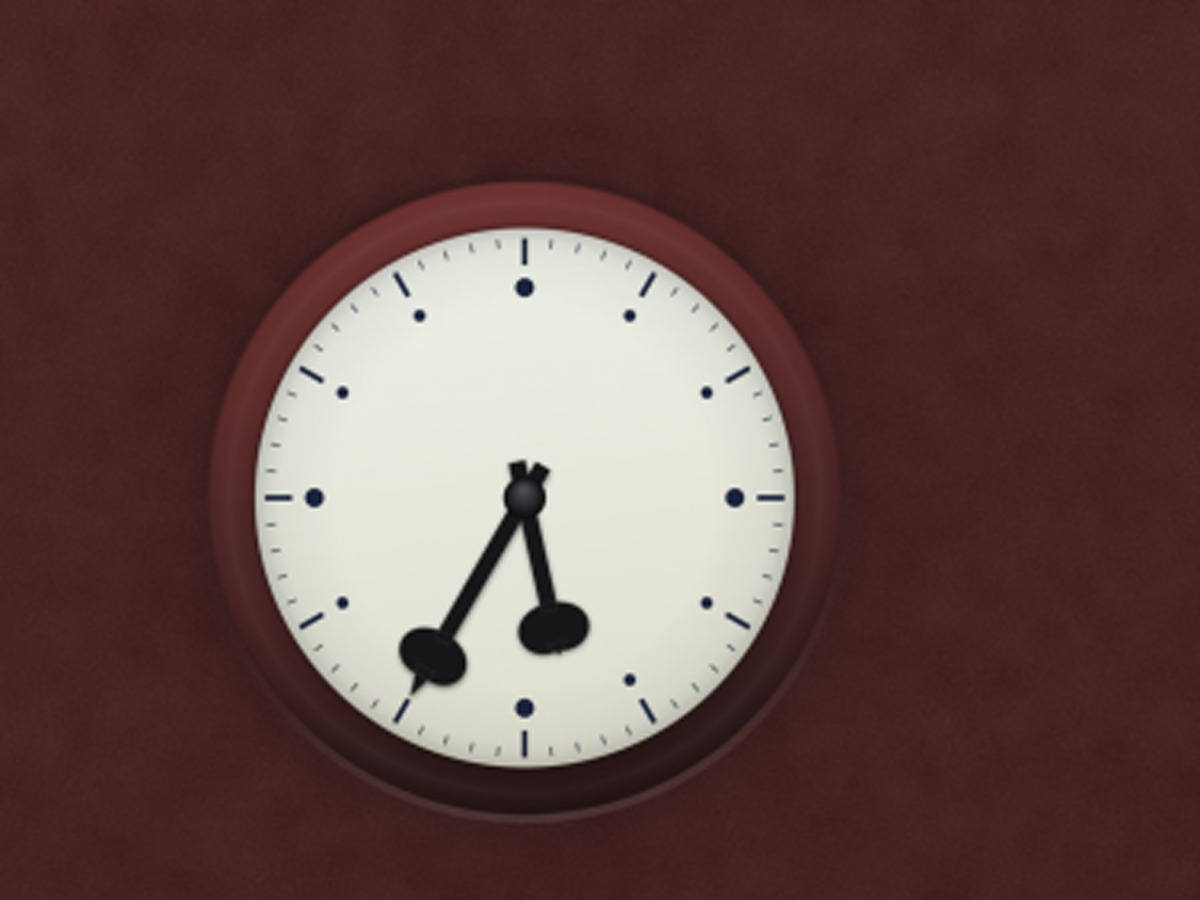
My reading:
5 h 35 min
